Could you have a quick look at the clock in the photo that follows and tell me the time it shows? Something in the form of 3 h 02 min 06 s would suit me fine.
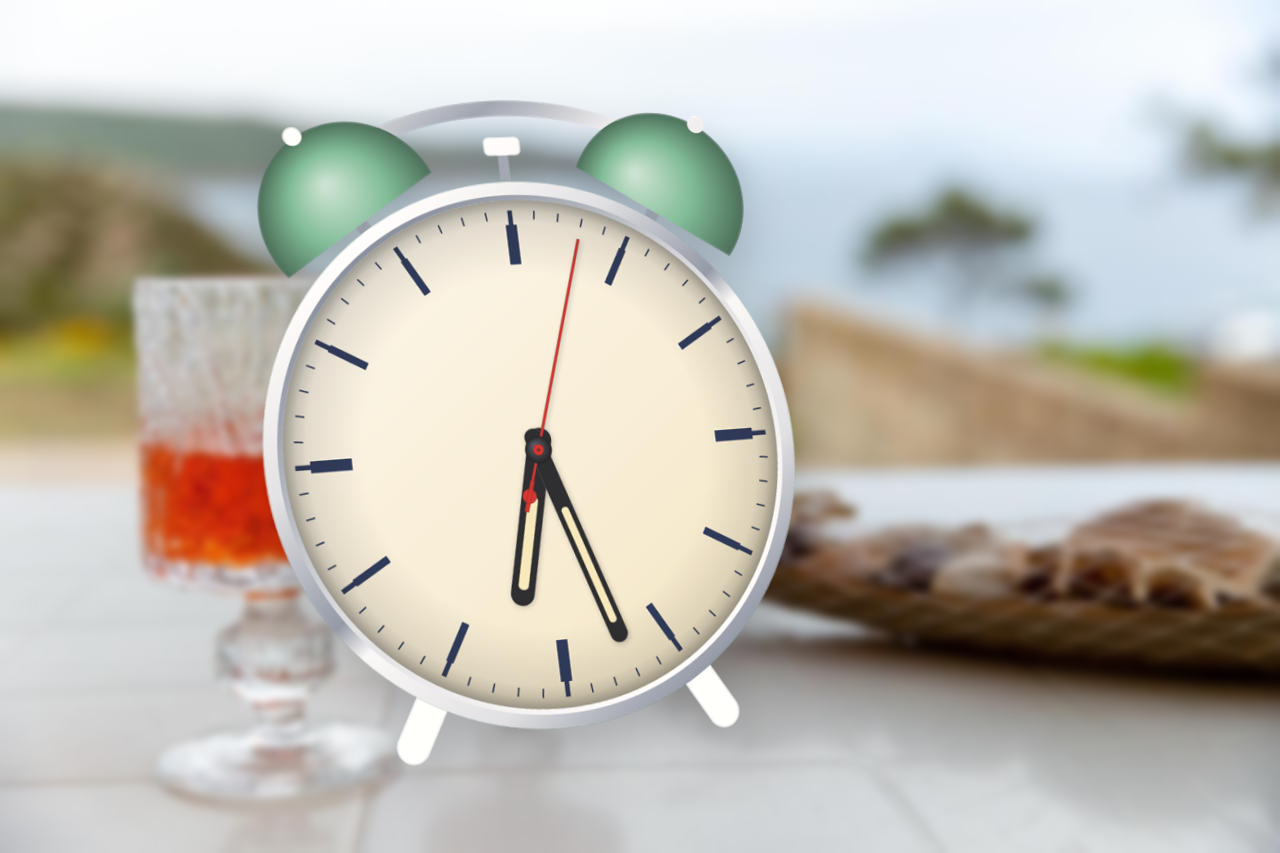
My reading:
6 h 27 min 03 s
